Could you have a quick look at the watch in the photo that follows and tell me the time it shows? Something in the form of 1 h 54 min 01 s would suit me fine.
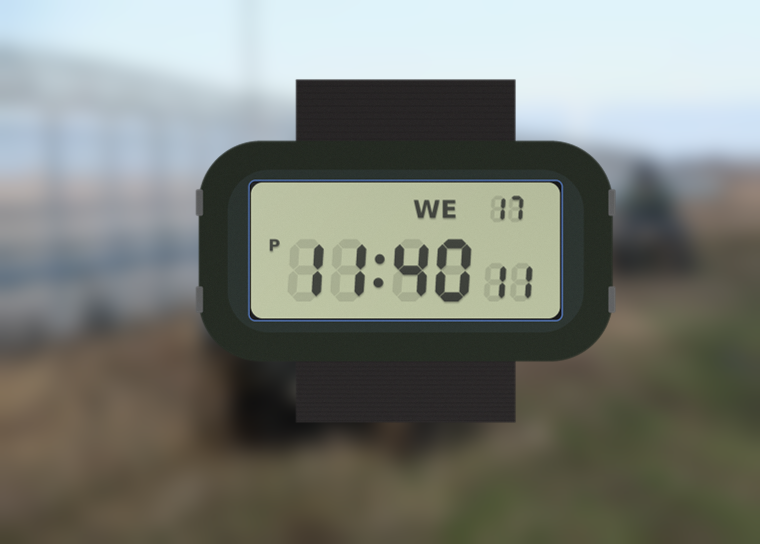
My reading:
11 h 40 min 11 s
